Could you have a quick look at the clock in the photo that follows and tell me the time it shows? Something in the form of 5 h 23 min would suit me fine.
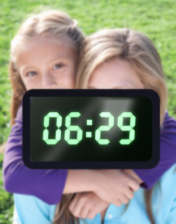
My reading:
6 h 29 min
